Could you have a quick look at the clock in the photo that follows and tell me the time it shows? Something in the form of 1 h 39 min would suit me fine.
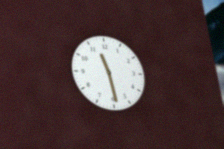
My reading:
11 h 29 min
